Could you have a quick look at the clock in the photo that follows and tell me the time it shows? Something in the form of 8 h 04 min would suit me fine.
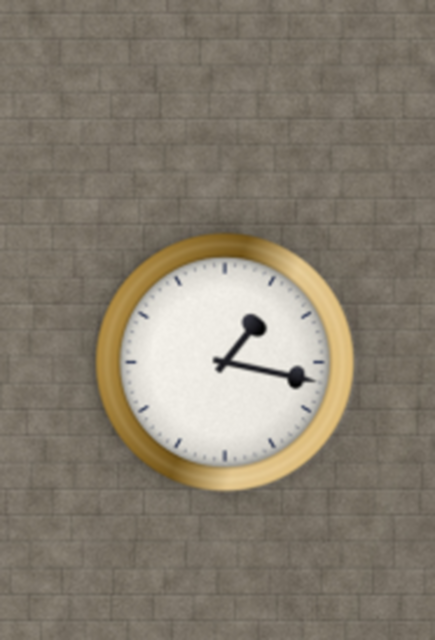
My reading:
1 h 17 min
